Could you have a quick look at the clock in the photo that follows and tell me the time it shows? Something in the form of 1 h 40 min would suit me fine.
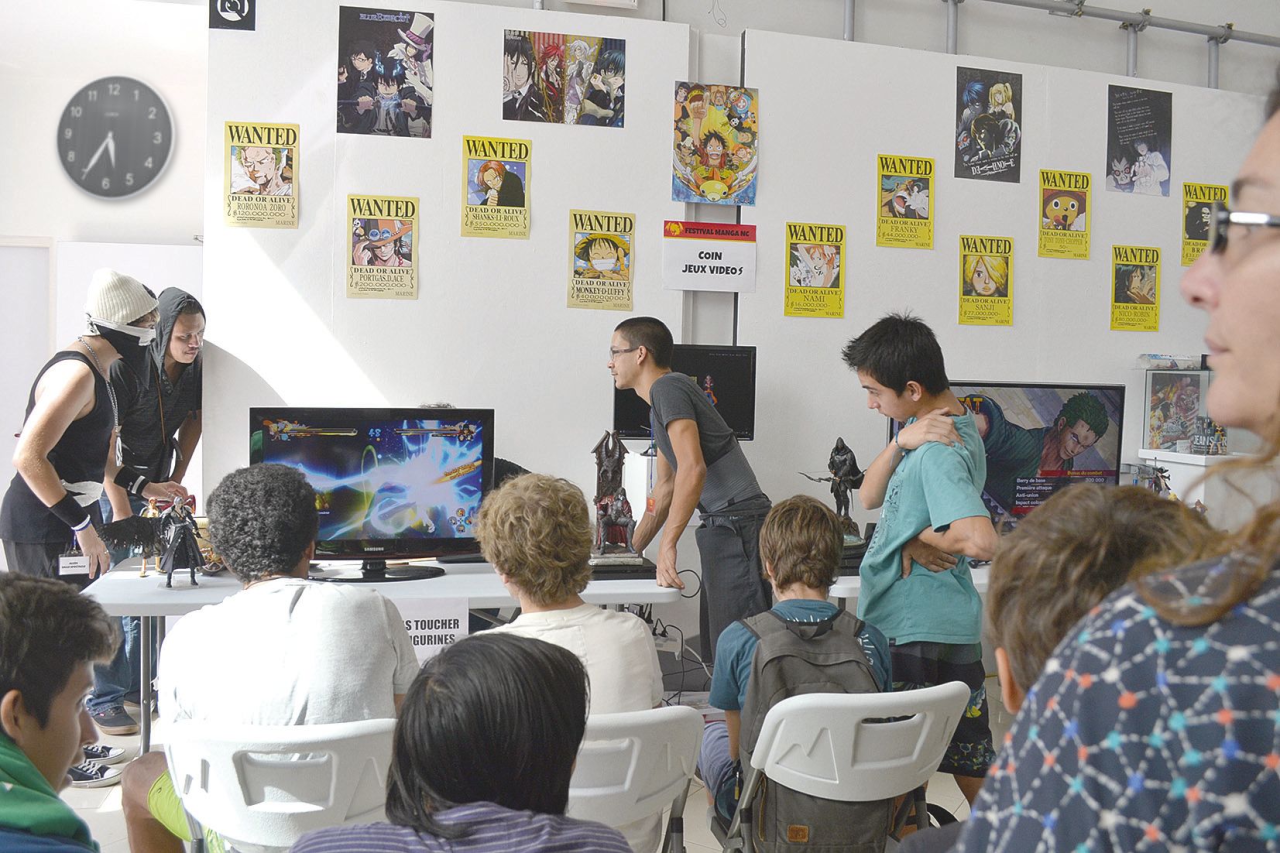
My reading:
5 h 35 min
